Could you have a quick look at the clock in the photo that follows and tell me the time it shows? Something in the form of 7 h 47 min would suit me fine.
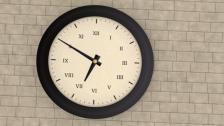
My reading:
6 h 50 min
